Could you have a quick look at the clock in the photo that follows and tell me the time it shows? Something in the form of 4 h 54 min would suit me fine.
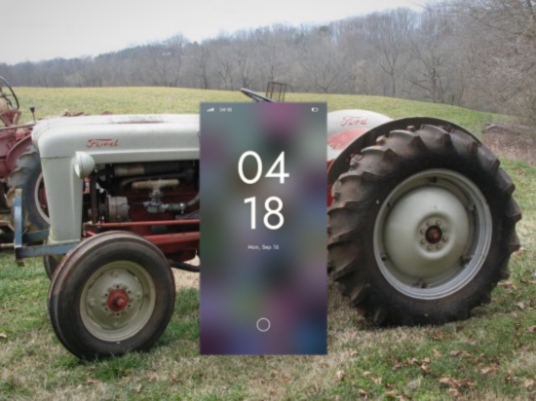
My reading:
4 h 18 min
